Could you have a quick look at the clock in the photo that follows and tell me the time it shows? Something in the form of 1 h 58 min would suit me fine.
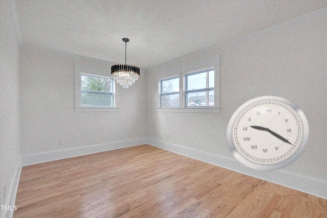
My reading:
9 h 20 min
